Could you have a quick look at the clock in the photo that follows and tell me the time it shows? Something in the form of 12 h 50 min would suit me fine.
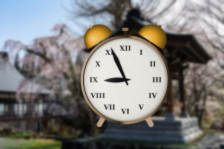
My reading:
8 h 56 min
